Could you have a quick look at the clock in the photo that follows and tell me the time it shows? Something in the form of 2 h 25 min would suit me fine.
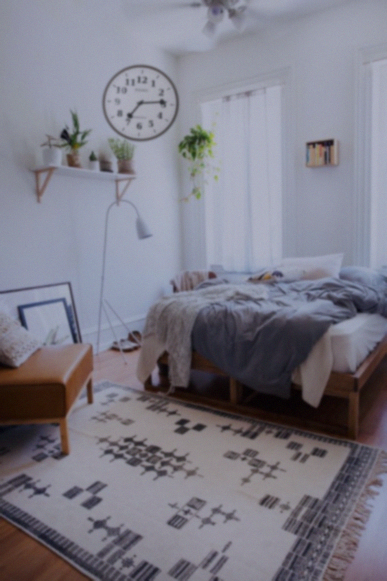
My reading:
7 h 14 min
